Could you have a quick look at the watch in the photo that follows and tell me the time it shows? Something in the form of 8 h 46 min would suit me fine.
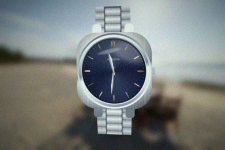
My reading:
11 h 31 min
